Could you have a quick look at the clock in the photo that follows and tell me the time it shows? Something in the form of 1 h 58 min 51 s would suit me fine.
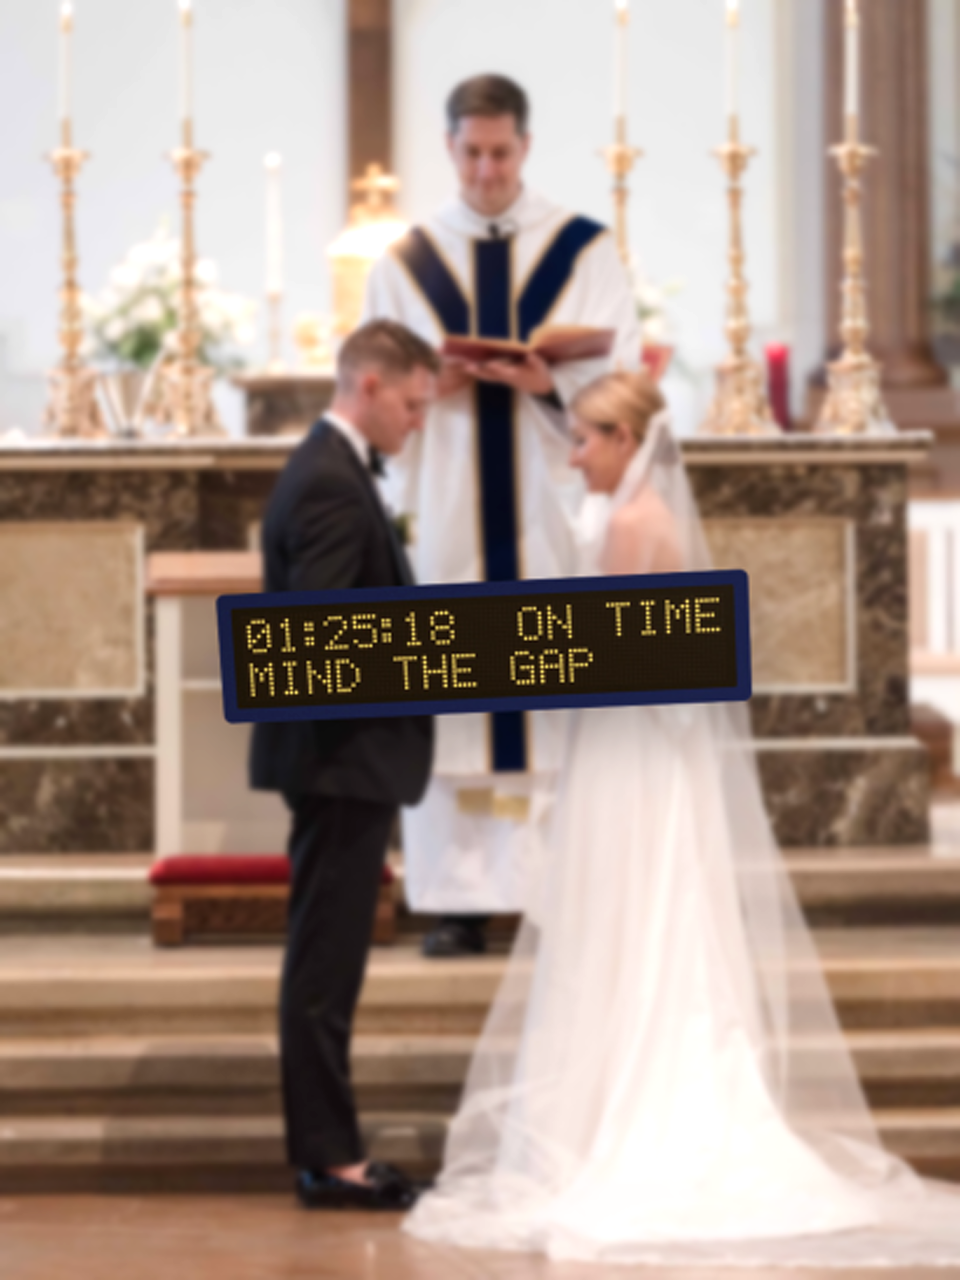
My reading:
1 h 25 min 18 s
